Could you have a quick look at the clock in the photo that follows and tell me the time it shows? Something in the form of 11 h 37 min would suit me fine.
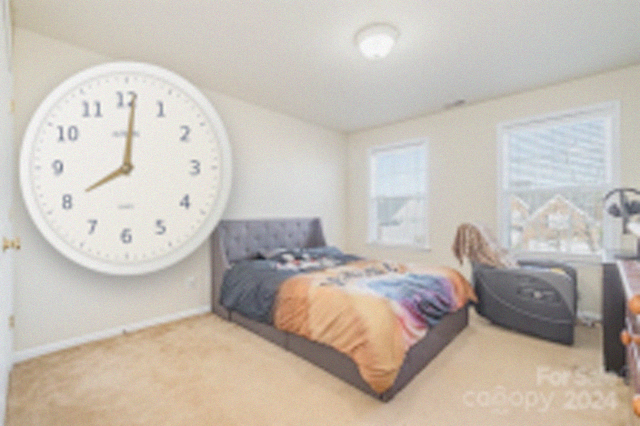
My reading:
8 h 01 min
